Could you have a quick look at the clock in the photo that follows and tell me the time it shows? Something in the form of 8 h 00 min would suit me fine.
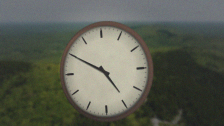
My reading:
4 h 50 min
